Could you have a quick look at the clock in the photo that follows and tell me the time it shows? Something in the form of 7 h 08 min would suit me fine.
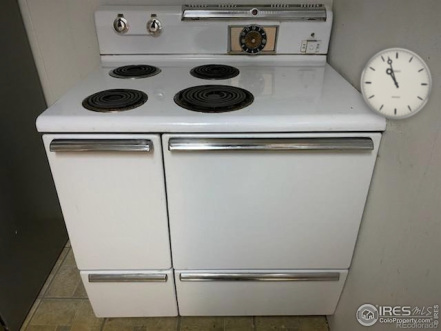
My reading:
10 h 57 min
